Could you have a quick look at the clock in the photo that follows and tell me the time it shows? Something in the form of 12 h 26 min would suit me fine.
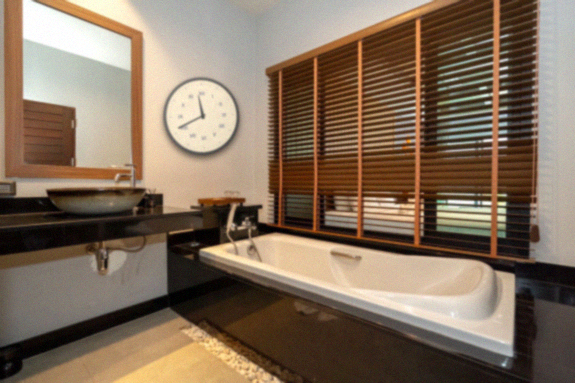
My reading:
11 h 41 min
